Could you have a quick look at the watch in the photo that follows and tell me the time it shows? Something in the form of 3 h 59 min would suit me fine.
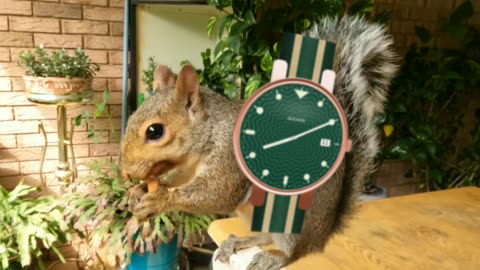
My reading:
8 h 10 min
